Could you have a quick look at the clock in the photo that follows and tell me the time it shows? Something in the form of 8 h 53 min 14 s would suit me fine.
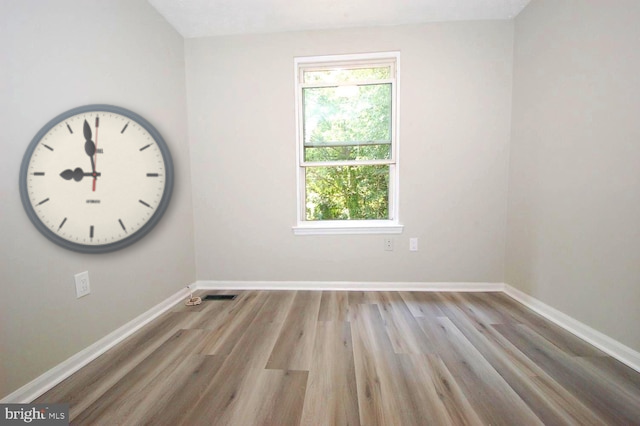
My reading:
8 h 58 min 00 s
